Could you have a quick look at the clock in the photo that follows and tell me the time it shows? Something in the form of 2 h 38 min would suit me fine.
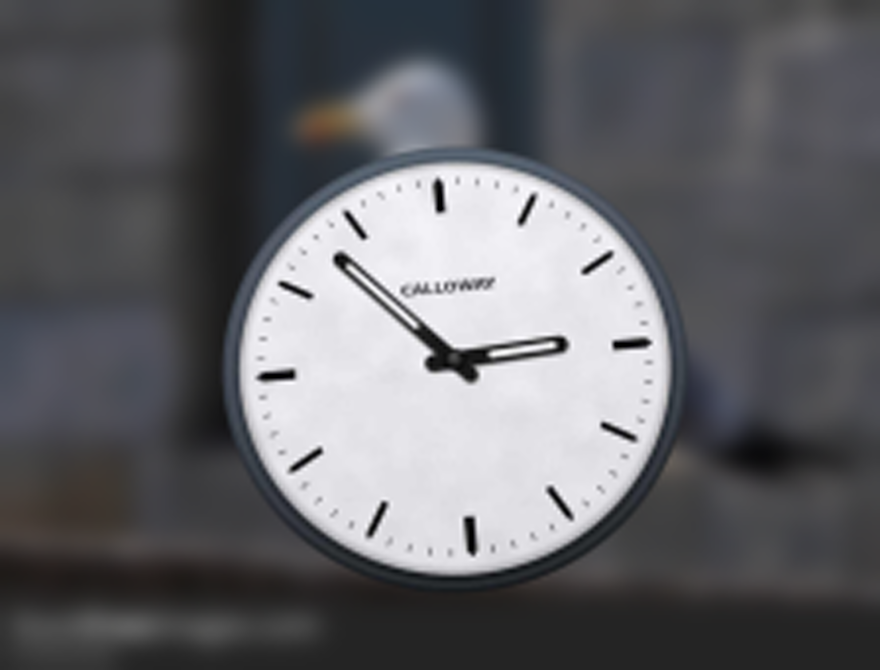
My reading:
2 h 53 min
